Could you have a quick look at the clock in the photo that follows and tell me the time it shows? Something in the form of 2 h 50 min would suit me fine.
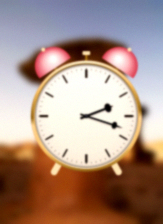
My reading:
2 h 18 min
